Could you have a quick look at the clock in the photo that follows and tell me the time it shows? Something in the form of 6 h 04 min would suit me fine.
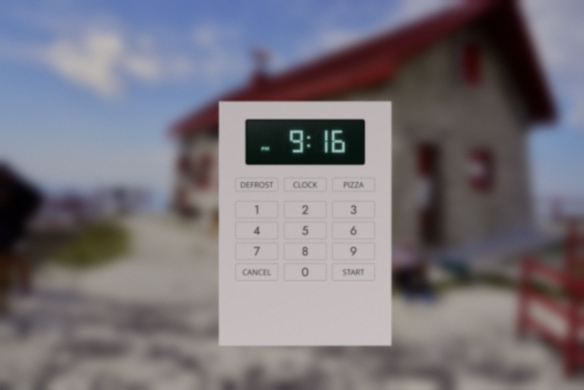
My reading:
9 h 16 min
